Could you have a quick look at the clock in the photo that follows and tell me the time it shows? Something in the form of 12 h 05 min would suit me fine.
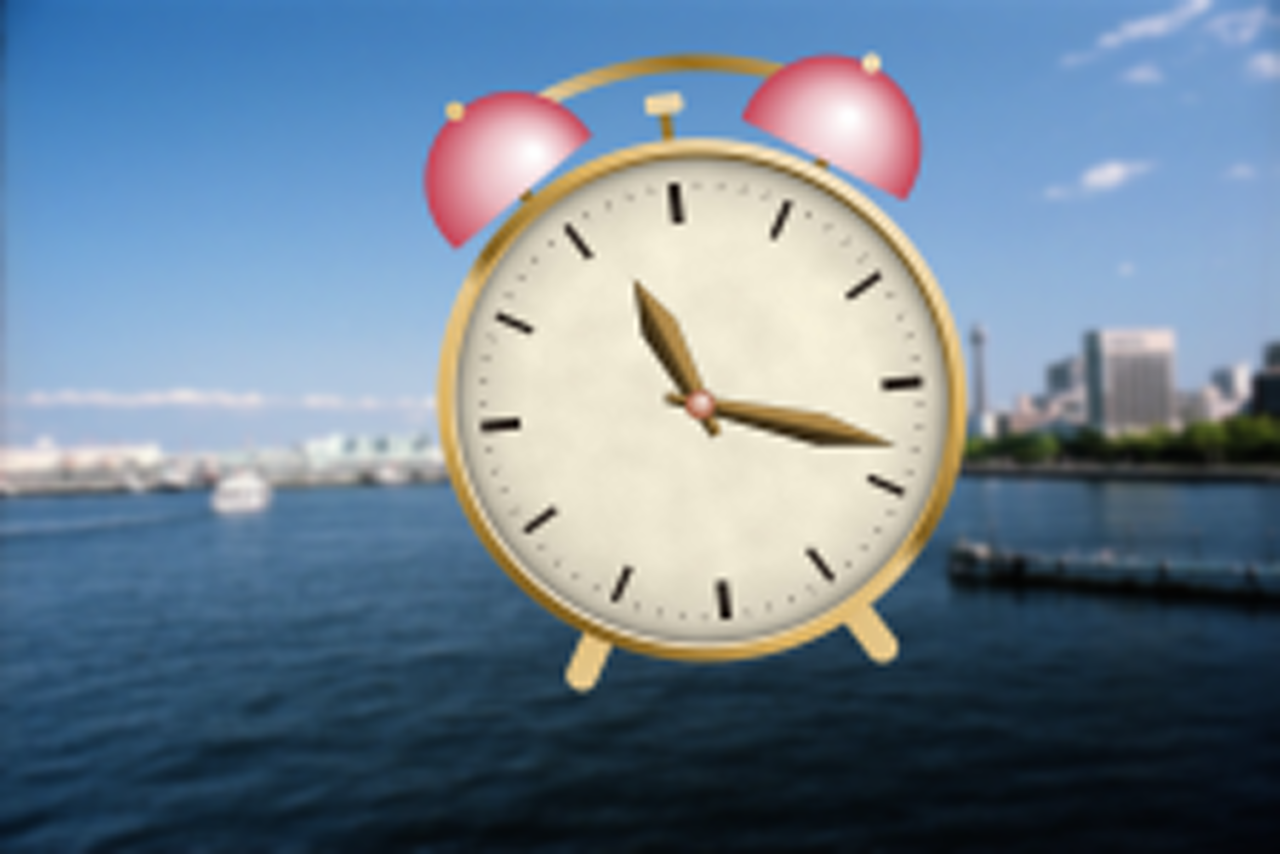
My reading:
11 h 18 min
